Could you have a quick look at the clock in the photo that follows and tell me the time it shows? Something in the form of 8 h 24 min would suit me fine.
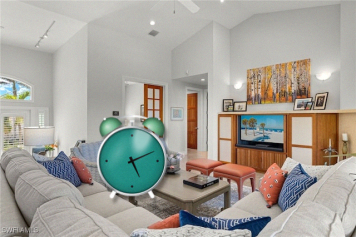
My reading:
5 h 11 min
